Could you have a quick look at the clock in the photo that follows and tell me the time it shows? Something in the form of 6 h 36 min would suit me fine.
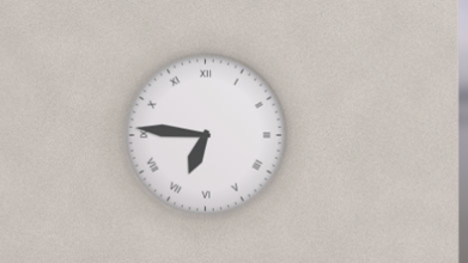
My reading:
6 h 46 min
